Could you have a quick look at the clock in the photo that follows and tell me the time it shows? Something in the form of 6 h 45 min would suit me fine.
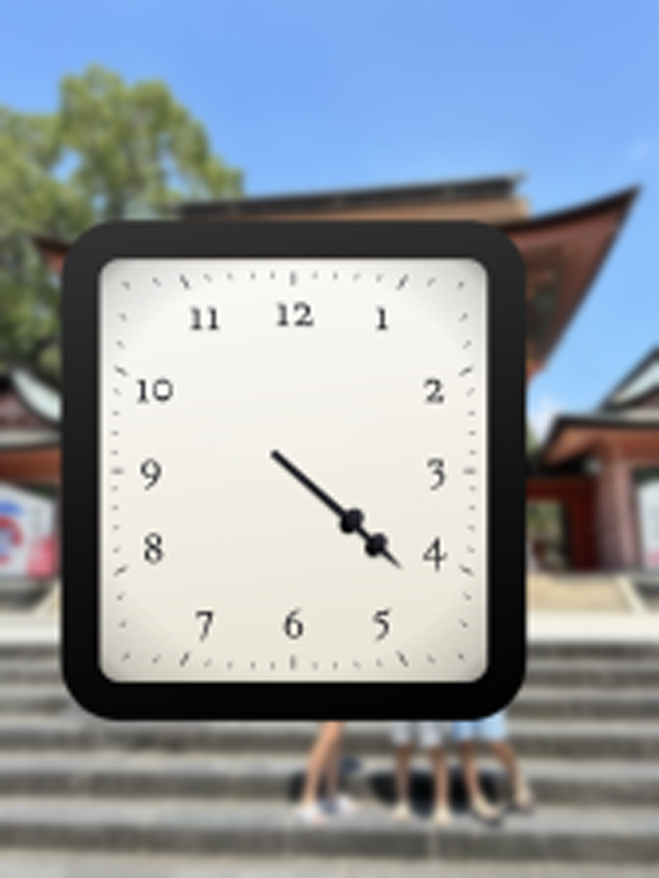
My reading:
4 h 22 min
